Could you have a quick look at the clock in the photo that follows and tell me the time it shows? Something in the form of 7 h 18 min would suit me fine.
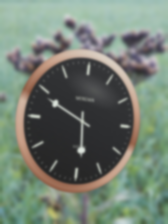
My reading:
5 h 49 min
